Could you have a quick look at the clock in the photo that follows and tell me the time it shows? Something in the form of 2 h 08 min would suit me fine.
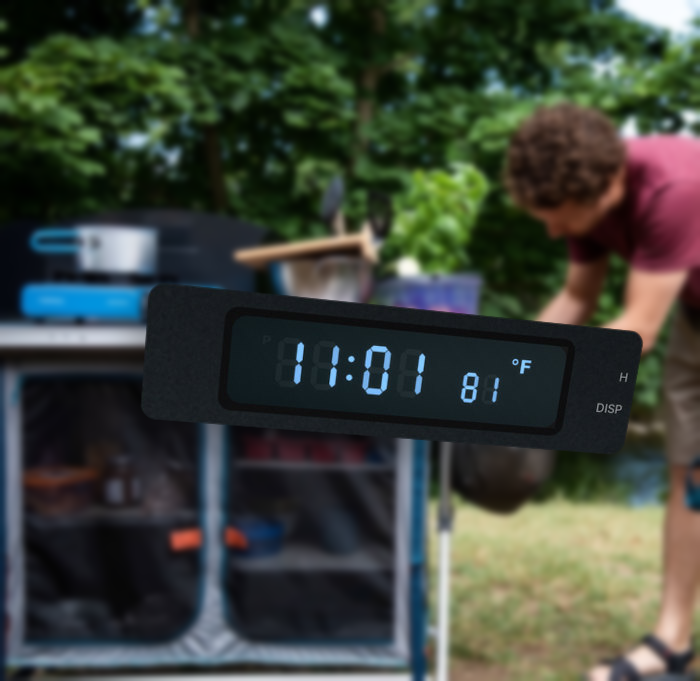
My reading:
11 h 01 min
